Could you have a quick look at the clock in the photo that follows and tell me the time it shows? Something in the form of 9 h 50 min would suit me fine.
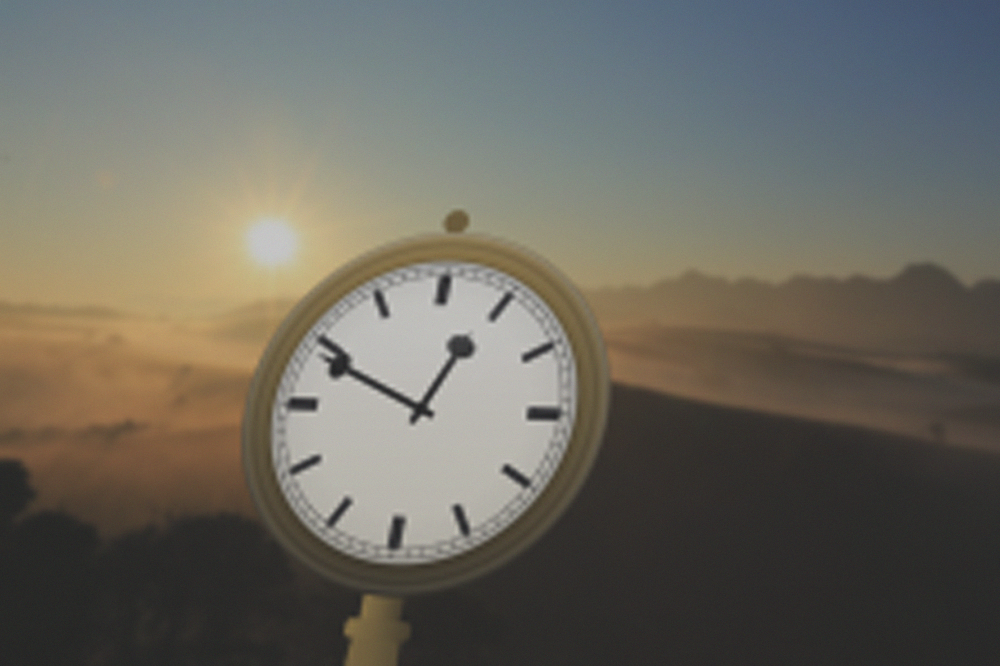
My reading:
12 h 49 min
